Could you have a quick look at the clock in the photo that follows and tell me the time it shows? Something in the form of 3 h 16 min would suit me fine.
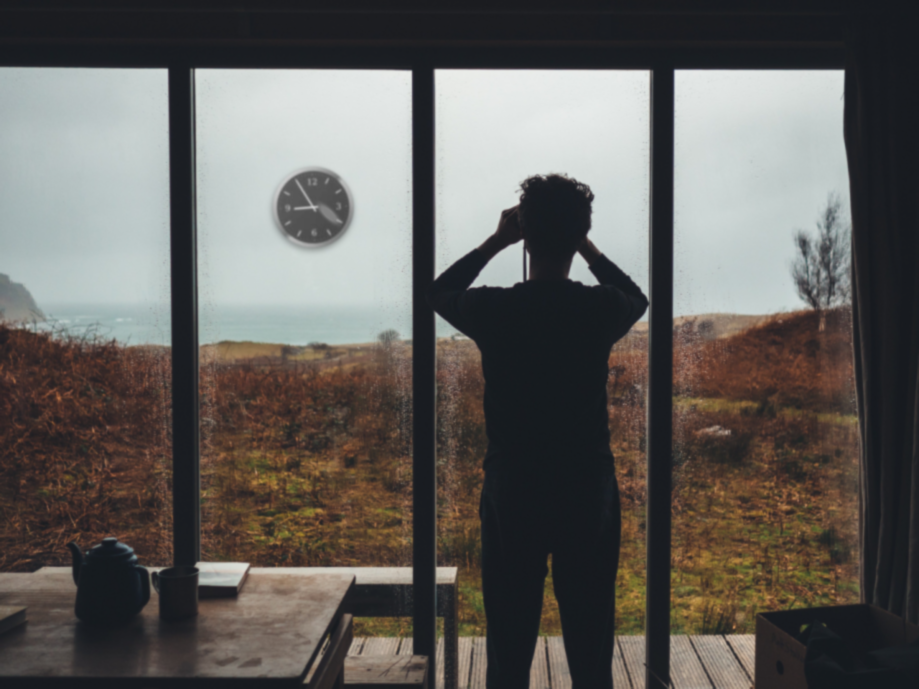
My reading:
8 h 55 min
